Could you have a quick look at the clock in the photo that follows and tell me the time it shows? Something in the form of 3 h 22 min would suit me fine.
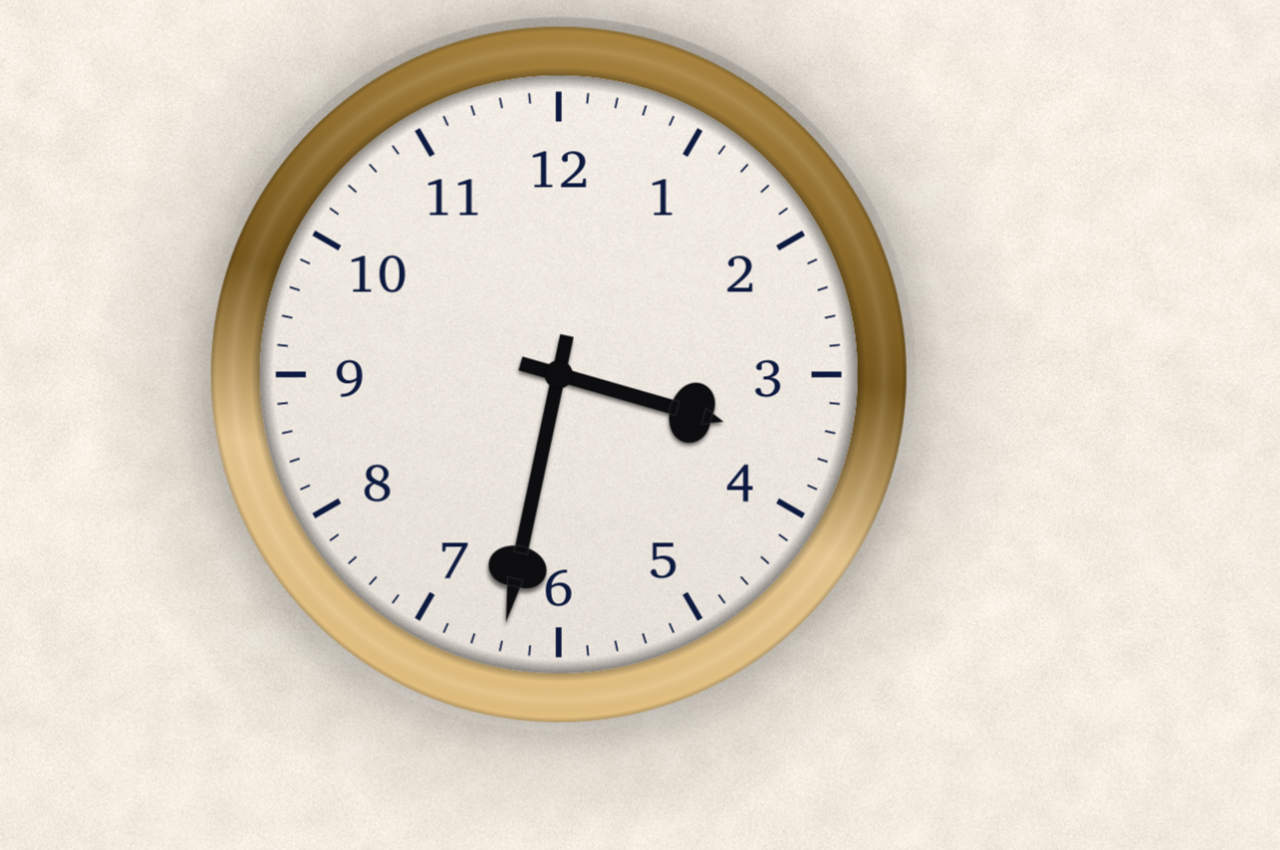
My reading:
3 h 32 min
